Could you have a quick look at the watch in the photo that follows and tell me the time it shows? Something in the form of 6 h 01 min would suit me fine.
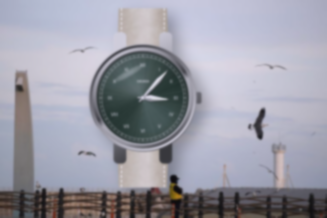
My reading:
3 h 07 min
